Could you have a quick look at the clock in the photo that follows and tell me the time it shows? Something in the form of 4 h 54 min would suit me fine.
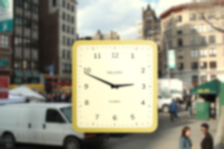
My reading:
2 h 49 min
